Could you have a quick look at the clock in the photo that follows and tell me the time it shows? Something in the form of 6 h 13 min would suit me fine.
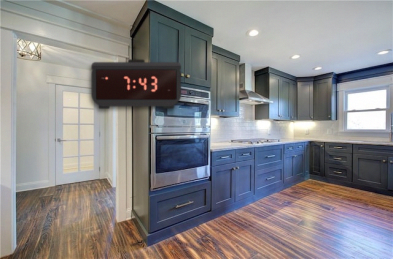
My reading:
7 h 43 min
